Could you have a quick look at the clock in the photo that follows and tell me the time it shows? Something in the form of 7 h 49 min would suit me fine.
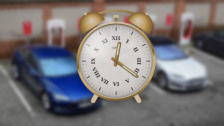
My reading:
12 h 21 min
